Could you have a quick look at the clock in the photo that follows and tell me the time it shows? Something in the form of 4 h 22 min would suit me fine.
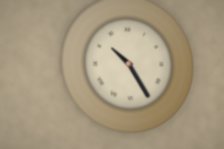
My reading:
10 h 25 min
